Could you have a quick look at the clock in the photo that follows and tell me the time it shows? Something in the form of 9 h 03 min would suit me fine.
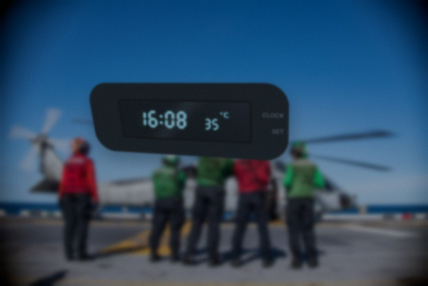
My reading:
16 h 08 min
